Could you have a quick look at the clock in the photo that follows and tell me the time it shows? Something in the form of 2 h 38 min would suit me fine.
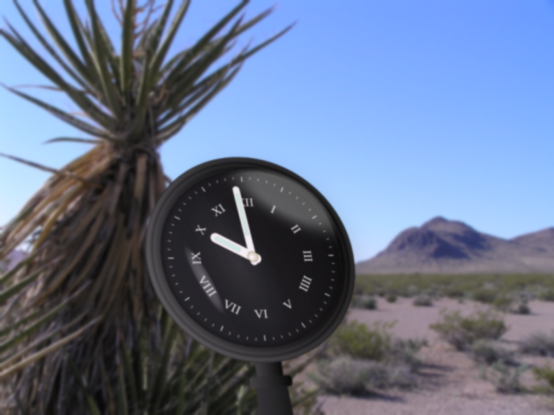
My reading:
9 h 59 min
